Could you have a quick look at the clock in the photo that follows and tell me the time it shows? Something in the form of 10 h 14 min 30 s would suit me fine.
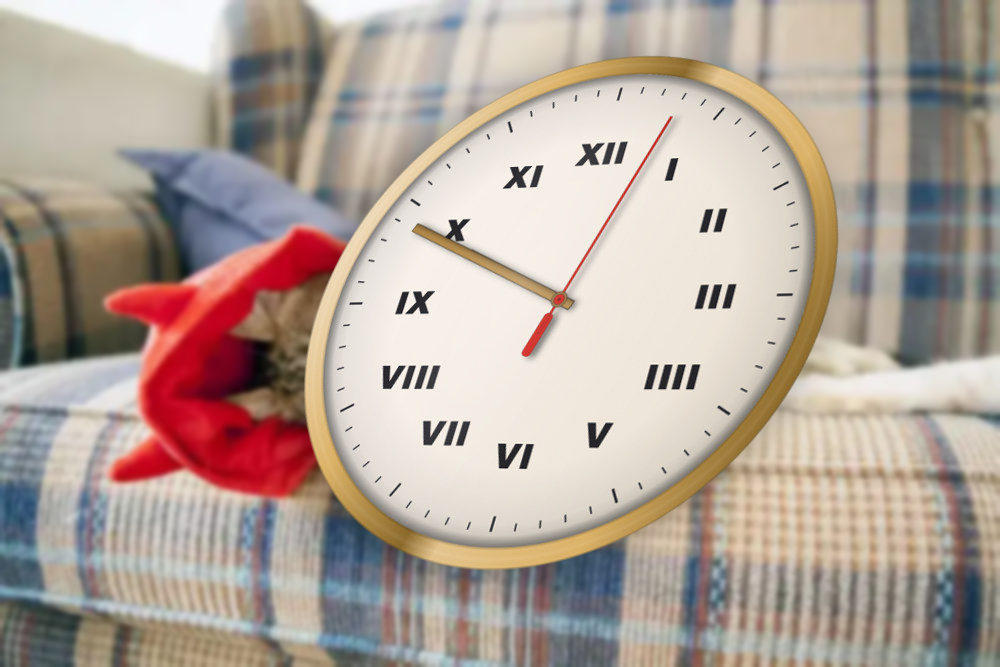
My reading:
9 h 49 min 03 s
